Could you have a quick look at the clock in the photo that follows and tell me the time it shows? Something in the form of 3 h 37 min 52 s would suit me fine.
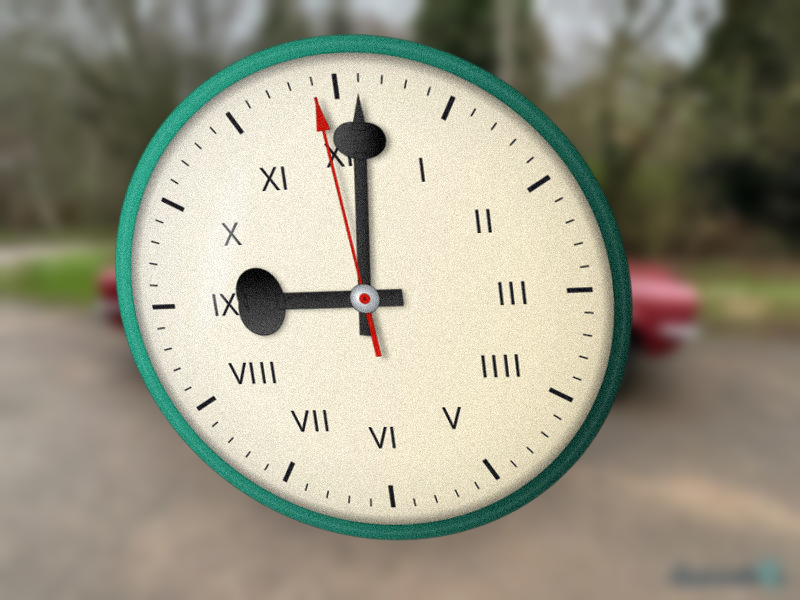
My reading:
9 h 00 min 59 s
